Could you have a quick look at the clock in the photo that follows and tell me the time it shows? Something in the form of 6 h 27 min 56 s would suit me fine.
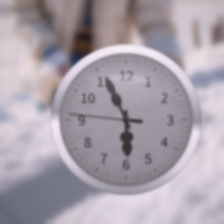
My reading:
5 h 55 min 46 s
